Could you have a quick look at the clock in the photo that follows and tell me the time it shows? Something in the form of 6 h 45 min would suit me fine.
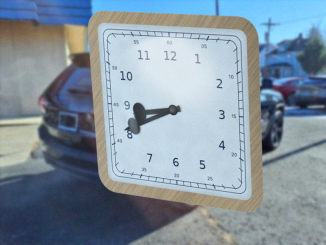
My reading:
8 h 41 min
